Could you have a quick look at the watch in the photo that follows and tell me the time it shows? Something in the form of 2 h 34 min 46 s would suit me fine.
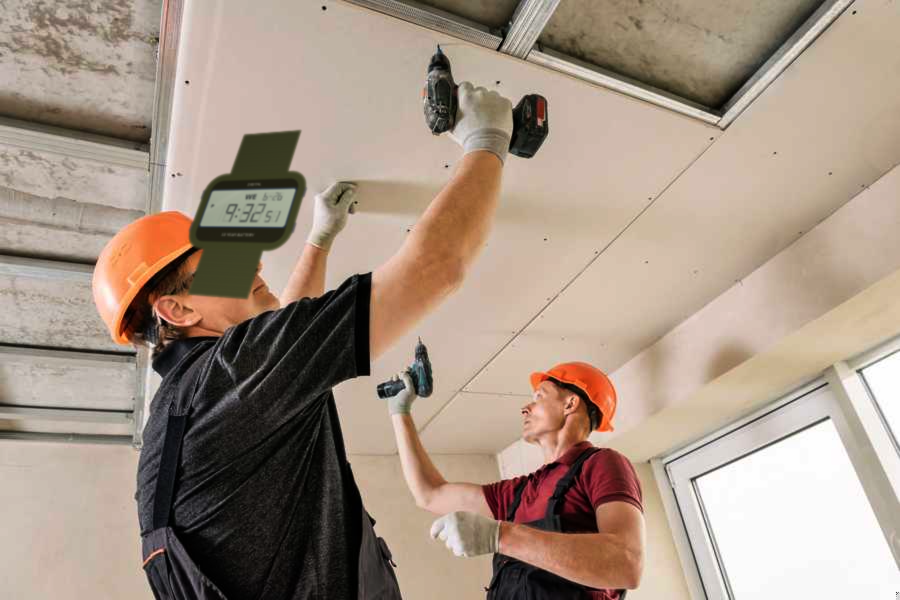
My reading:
9 h 32 min 51 s
